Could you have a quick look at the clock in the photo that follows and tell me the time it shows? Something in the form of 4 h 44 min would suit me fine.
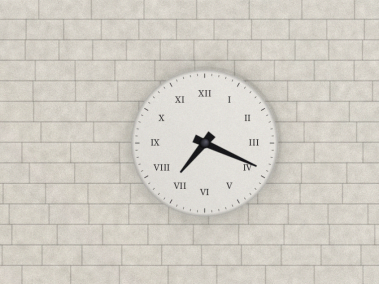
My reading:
7 h 19 min
